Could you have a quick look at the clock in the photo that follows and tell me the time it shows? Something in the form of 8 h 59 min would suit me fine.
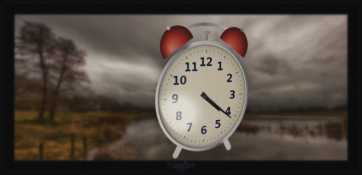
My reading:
4 h 21 min
